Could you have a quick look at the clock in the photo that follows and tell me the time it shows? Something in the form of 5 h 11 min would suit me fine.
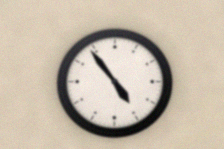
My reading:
4 h 54 min
